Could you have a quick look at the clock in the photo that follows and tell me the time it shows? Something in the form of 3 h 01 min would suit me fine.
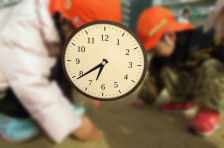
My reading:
6 h 39 min
